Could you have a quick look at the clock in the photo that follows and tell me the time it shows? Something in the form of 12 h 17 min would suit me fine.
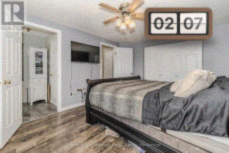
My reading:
2 h 07 min
